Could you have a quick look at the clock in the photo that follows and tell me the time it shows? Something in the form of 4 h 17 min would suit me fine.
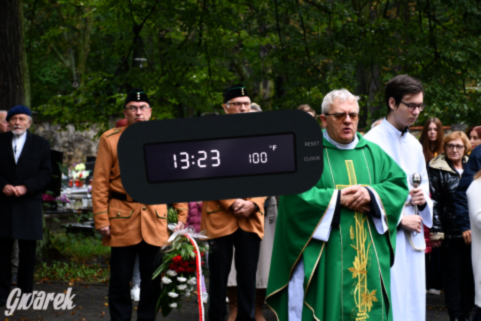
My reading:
13 h 23 min
